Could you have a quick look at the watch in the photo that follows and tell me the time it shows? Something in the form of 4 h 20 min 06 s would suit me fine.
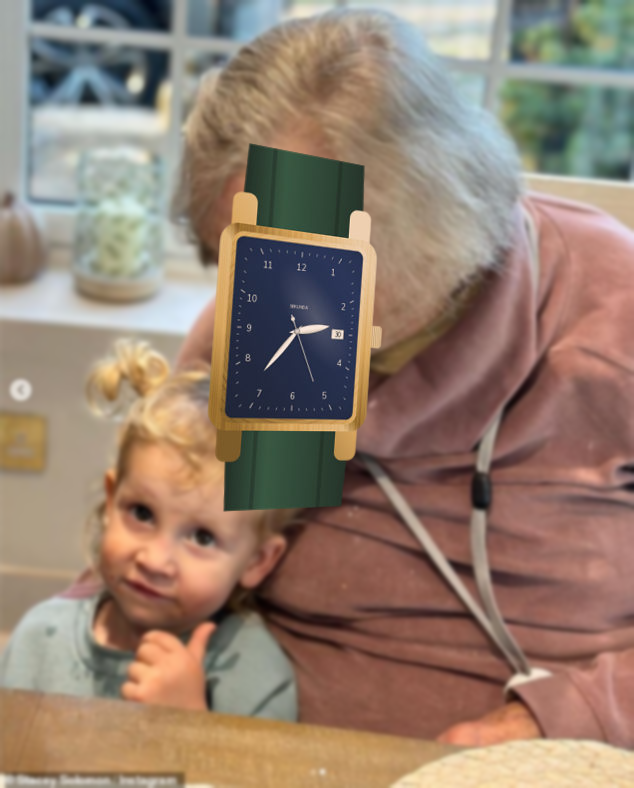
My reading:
2 h 36 min 26 s
